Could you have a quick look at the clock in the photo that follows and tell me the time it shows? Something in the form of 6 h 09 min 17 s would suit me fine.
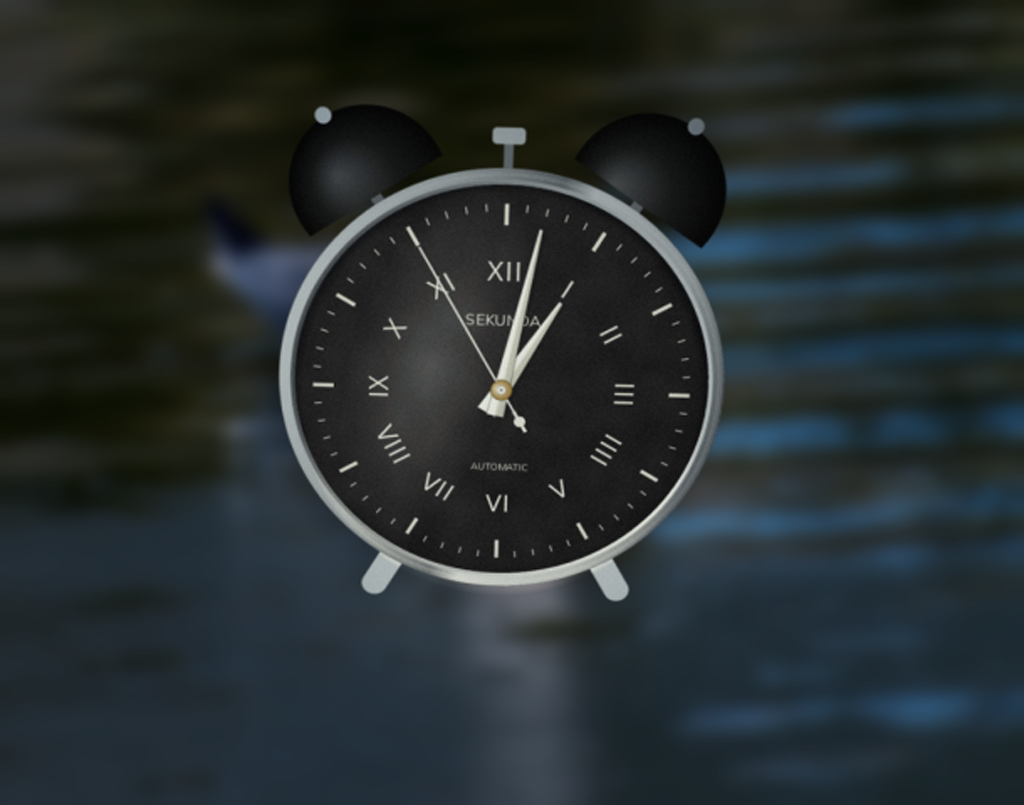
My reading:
1 h 01 min 55 s
